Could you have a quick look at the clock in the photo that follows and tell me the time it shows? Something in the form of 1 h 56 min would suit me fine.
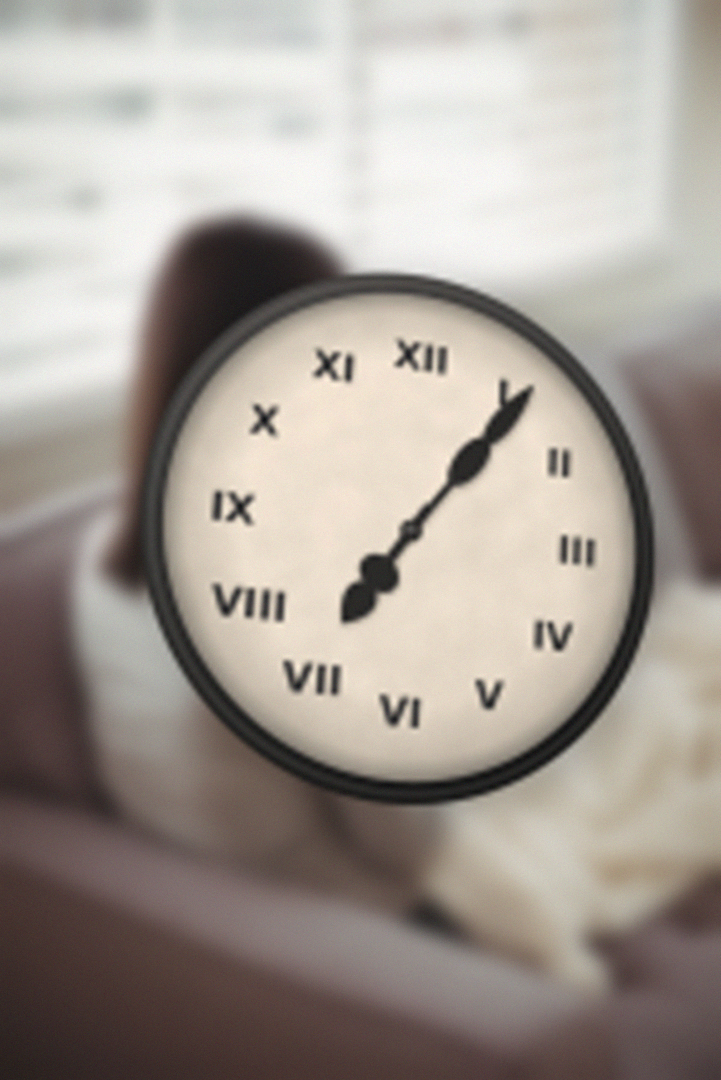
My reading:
7 h 06 min
